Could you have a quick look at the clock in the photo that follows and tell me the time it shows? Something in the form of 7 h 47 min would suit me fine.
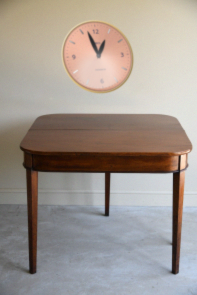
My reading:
12 h 57 min
